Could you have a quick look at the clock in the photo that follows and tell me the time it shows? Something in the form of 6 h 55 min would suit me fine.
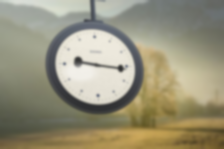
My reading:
9 h 16 min
